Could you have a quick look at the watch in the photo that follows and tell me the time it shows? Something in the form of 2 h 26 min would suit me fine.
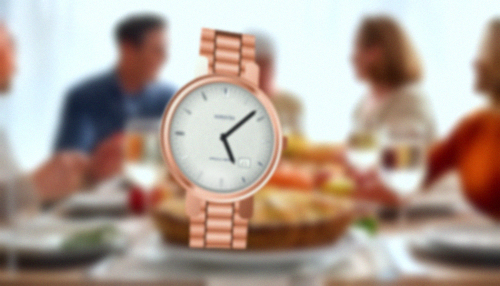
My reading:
5 h 08 min
